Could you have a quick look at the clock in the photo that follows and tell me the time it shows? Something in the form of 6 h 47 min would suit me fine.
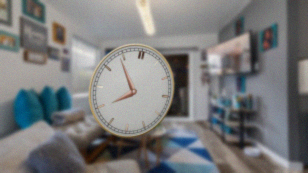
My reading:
7 h 54 min
